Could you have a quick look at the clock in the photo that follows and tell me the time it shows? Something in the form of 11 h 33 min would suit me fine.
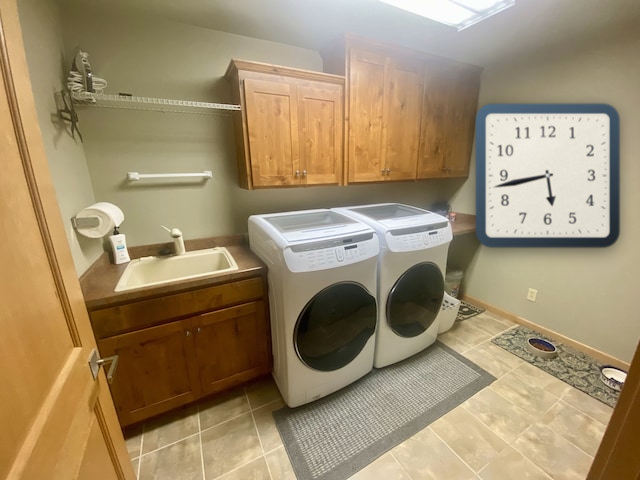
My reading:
5 h 43 min
